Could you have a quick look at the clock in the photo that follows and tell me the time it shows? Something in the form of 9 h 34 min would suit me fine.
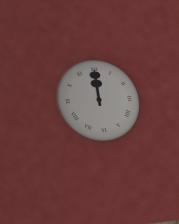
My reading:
12 h 00 min
